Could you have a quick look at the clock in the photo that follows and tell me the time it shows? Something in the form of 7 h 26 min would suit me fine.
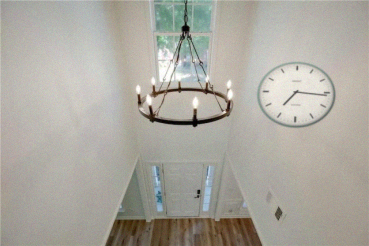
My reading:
7 h 16 min
